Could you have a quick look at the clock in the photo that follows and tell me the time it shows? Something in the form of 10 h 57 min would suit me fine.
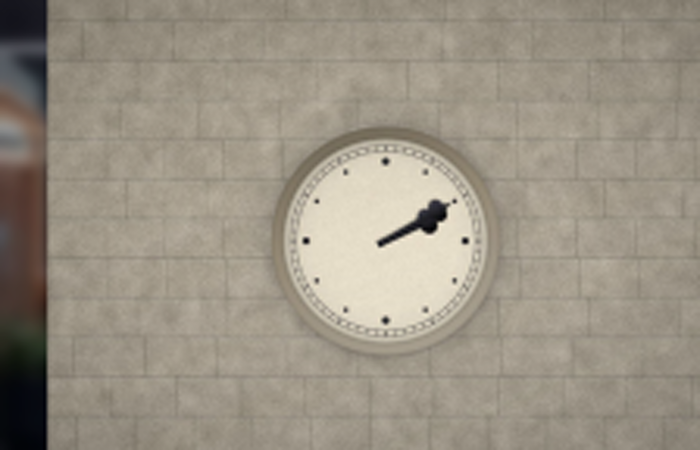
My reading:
2 h 10 min
